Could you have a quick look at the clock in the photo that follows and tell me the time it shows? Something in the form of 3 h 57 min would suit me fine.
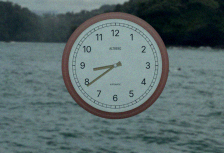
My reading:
8 h 39 min
